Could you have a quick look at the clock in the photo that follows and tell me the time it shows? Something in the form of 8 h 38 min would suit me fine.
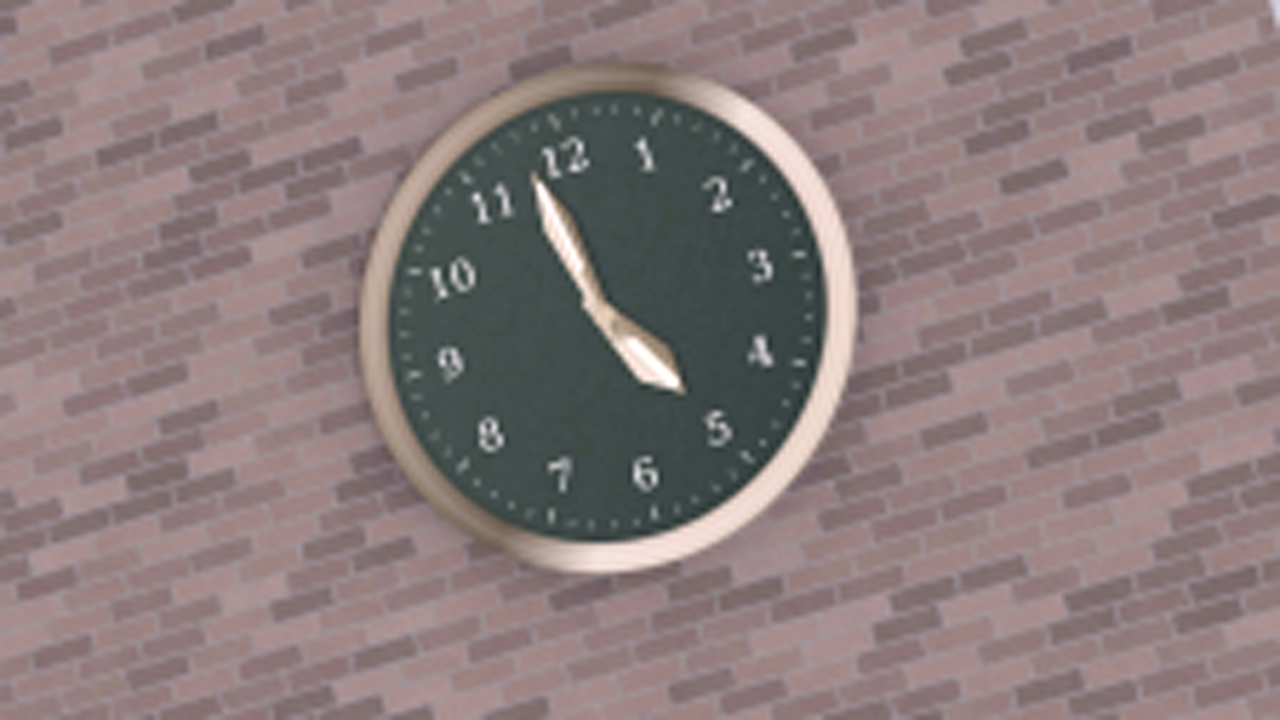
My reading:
4 h 58 min
